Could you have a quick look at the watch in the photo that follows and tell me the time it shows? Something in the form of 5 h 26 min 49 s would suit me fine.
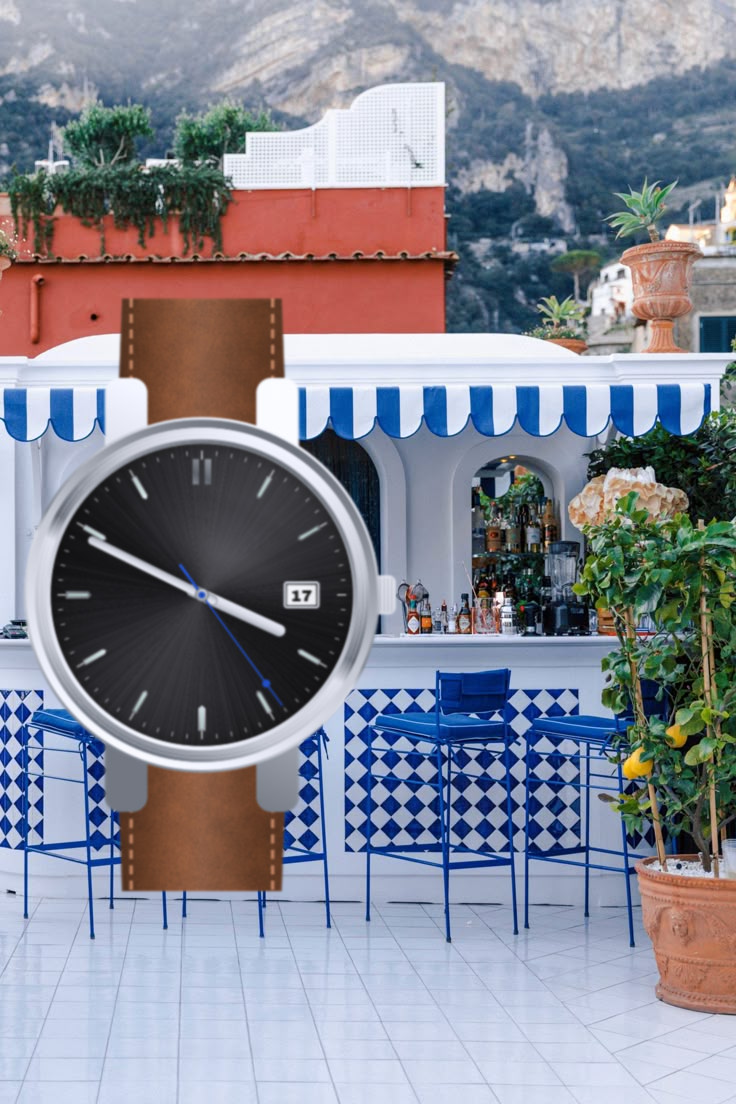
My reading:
3 h 49 min 24 s
